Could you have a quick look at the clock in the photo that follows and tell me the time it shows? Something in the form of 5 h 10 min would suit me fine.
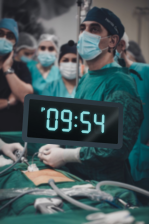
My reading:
9 h 54 min
